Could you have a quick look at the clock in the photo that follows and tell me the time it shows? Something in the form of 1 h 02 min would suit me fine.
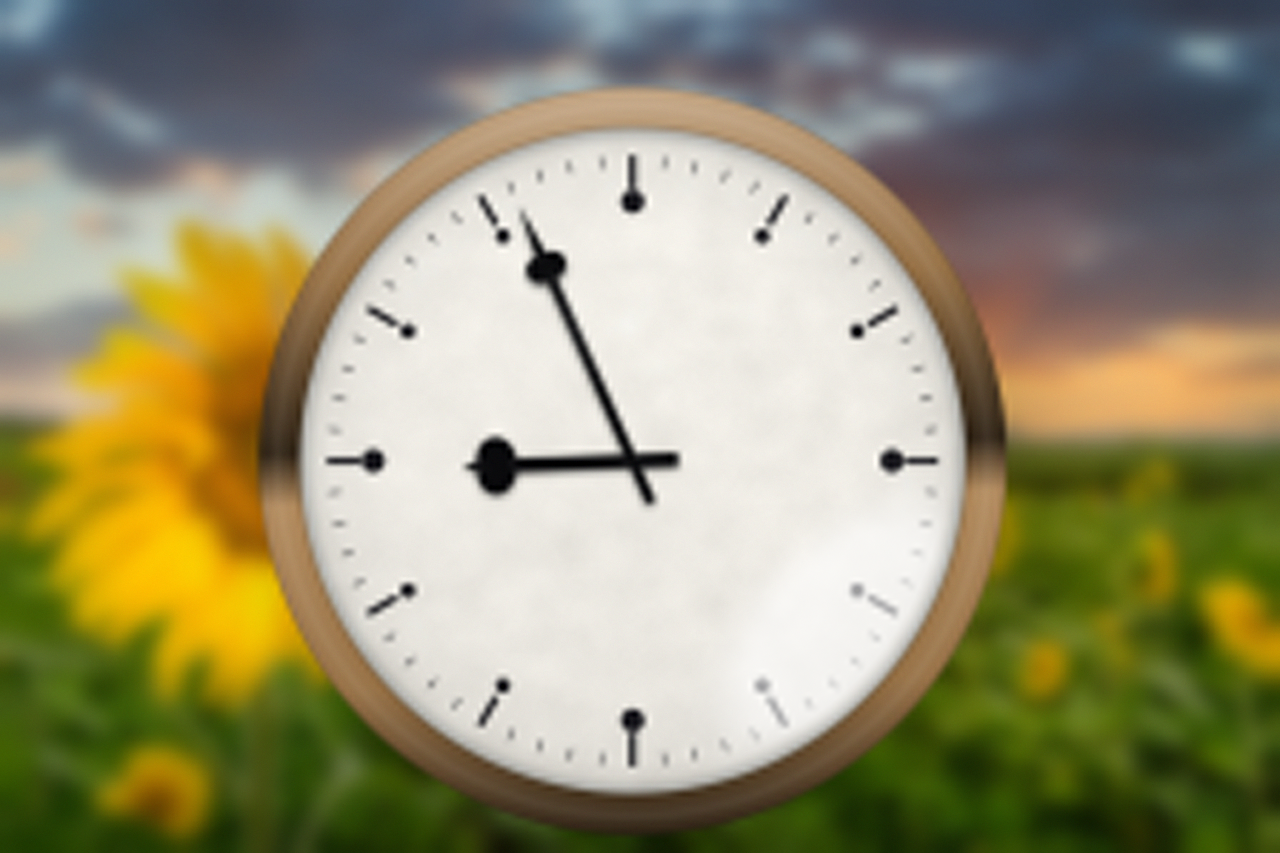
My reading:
8 h 56 min
